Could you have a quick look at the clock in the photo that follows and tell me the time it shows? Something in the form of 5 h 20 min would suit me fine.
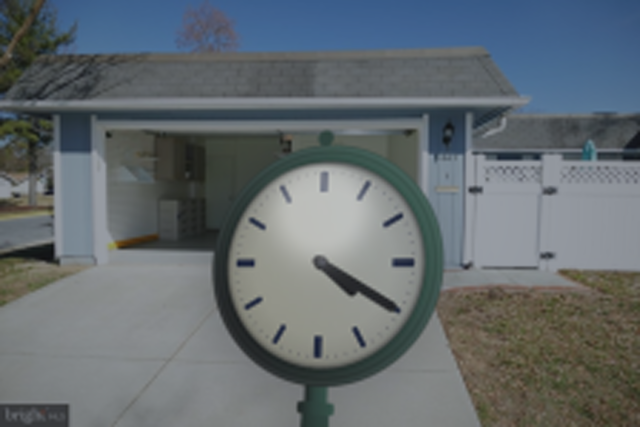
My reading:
4 h 20 min
